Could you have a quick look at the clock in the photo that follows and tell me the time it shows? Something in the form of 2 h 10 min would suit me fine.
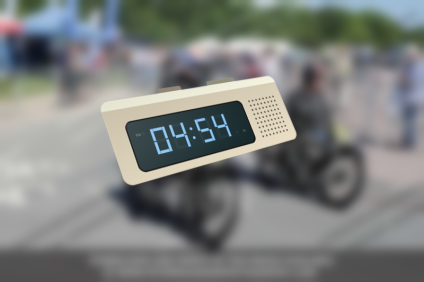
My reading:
4 h 54 min
